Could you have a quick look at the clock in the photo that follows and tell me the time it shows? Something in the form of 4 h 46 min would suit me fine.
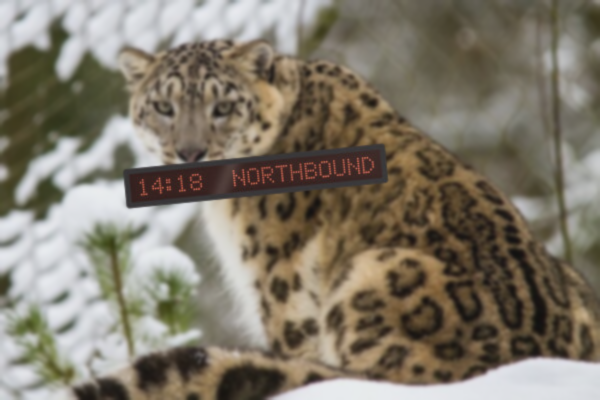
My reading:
14 h 18 min
